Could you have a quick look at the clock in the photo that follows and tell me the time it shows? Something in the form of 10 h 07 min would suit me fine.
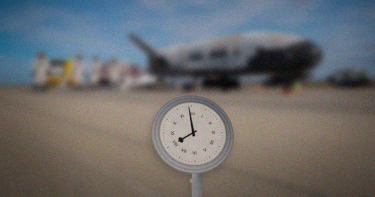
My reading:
7 h 59 min
